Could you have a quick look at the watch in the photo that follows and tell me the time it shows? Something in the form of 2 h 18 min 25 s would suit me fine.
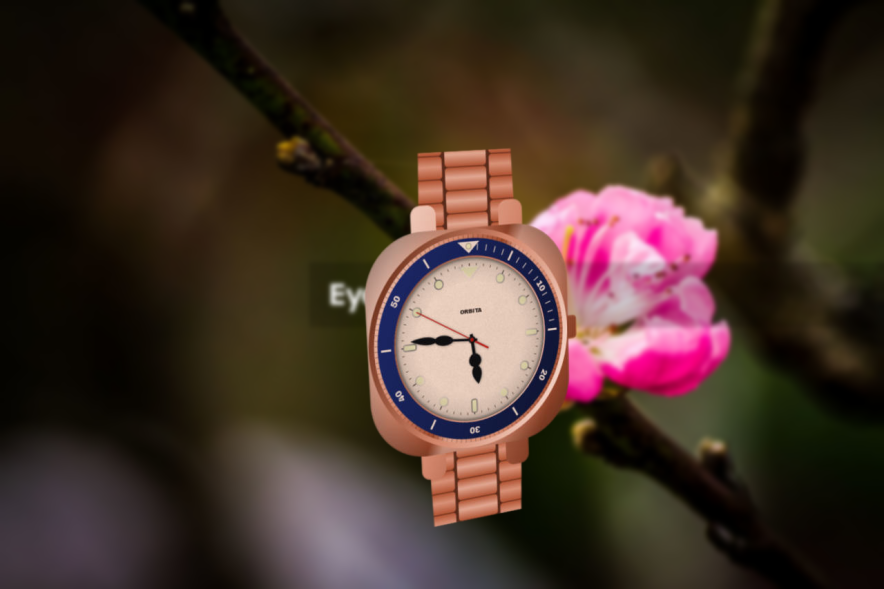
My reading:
5 h 45 min 50 s
